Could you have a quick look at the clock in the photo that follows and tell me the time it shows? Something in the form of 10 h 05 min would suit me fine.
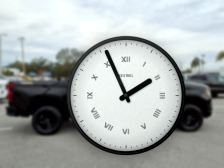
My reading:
1 h 56 min
